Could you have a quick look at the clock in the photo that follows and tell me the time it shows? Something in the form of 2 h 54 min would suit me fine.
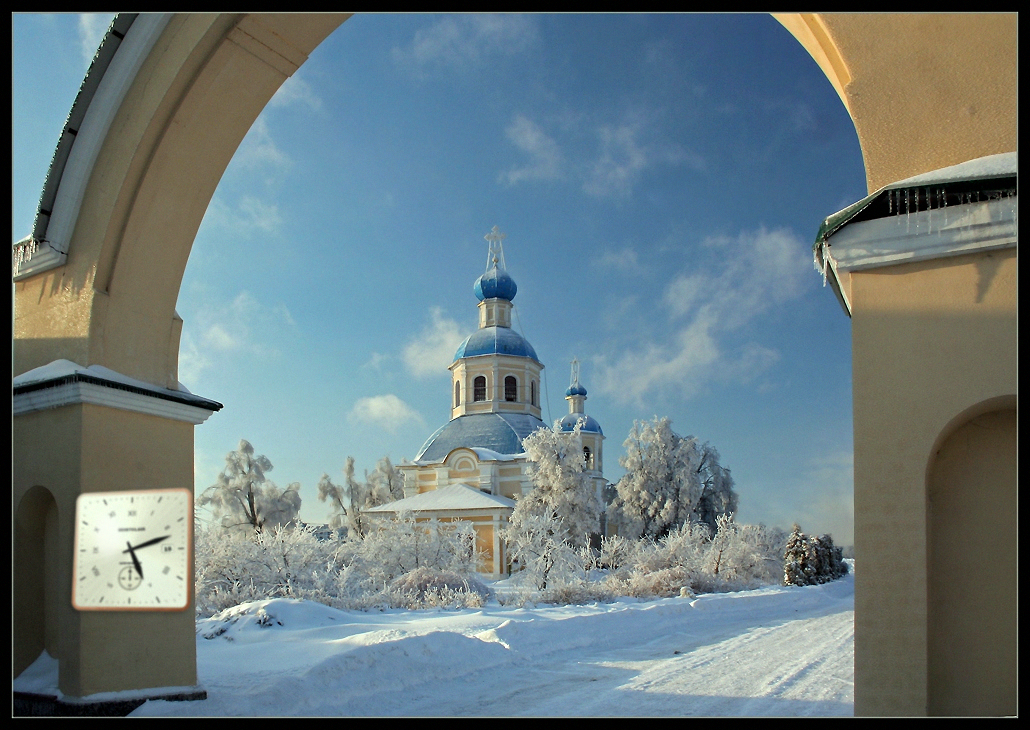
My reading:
5 h 12 min
